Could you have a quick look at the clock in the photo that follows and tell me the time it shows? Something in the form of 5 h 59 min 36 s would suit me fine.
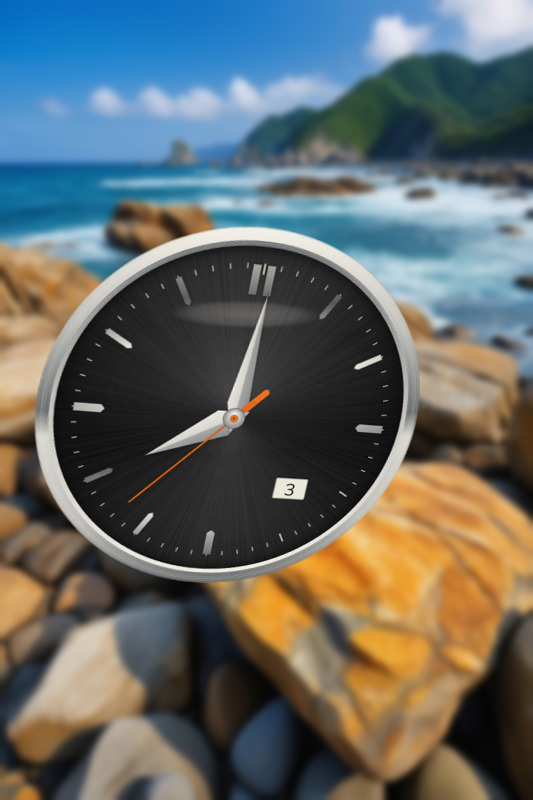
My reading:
8 h 00 min 37 s
